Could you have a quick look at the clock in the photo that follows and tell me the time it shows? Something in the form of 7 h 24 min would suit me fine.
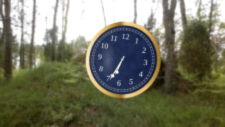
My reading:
6 h 34 min
